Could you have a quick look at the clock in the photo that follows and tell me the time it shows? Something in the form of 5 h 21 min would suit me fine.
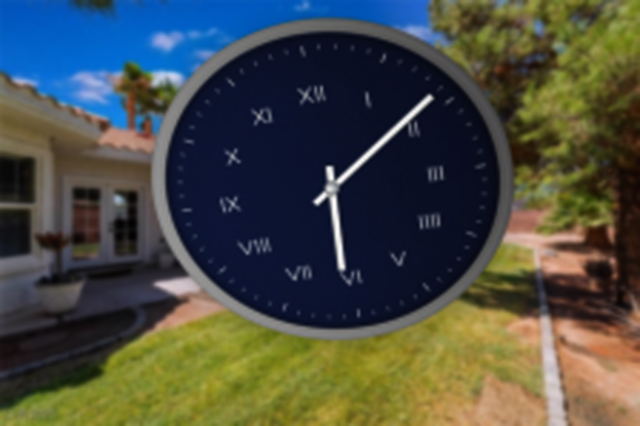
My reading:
6 h 09 min
